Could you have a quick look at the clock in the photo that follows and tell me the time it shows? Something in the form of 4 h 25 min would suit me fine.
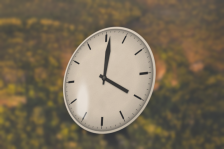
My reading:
4 h 01 min
